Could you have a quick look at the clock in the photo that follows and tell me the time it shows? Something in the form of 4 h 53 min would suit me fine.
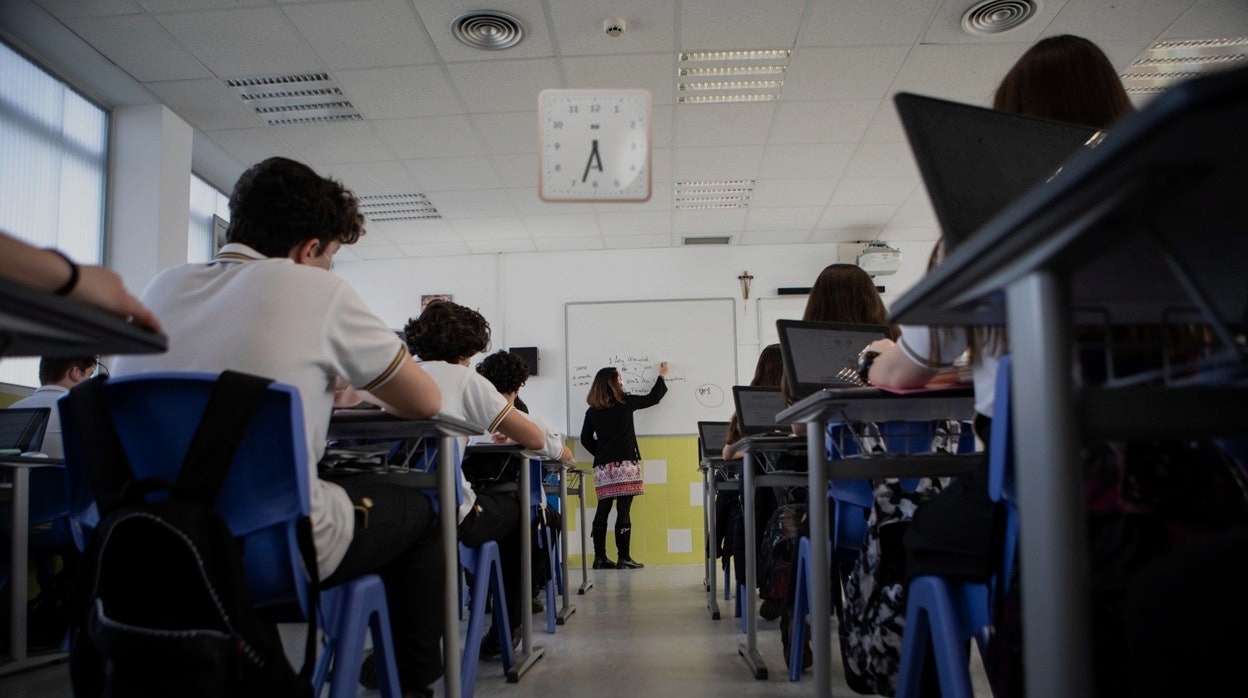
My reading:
5 h 33 min
